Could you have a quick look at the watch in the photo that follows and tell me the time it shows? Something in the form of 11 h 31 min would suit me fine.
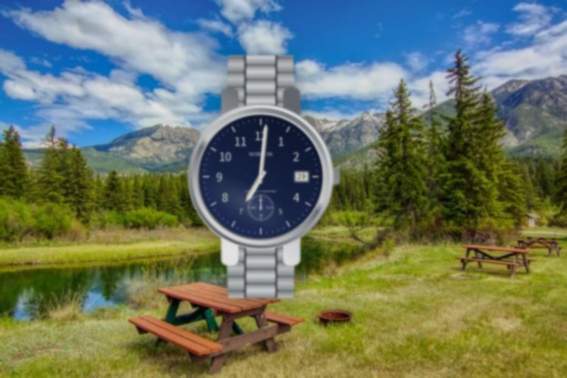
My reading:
7 h 01 min
